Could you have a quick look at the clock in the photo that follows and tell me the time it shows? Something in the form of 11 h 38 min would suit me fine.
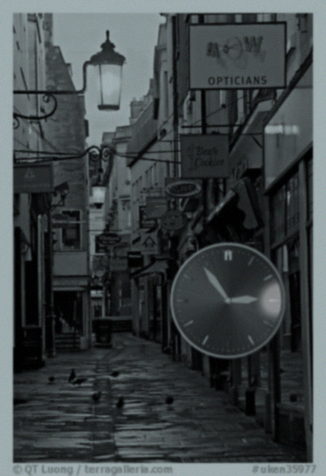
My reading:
2 h 54 min
